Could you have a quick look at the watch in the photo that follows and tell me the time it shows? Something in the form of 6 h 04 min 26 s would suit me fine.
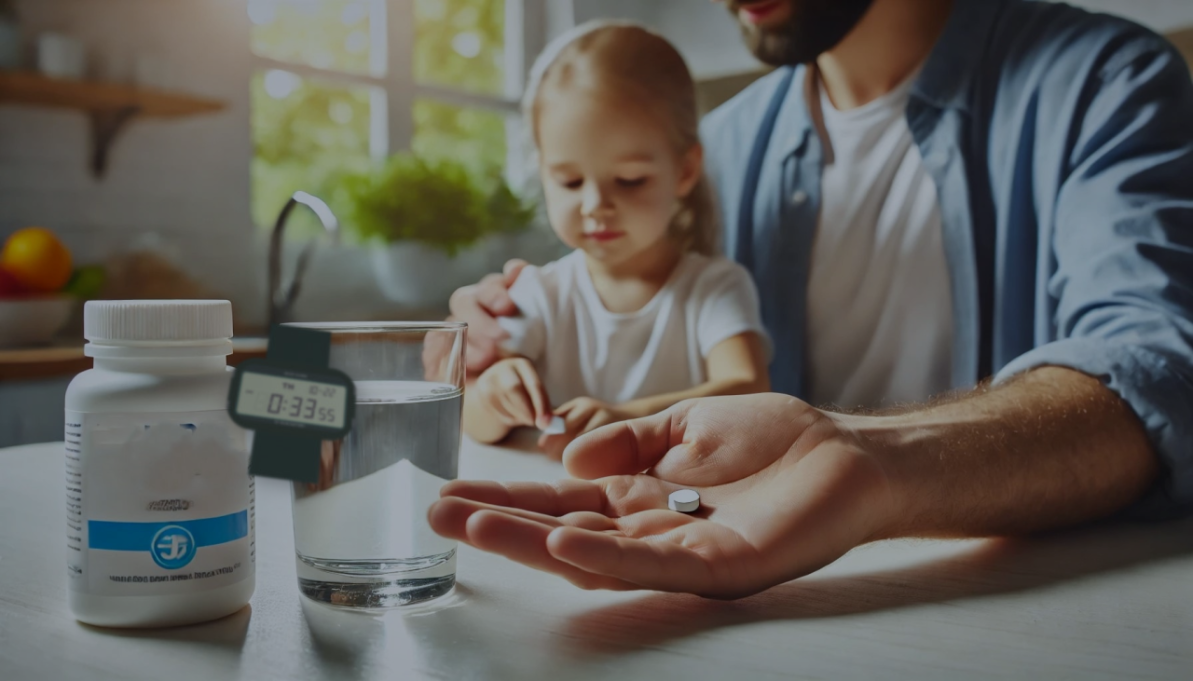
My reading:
0 h 33 min 55 s
